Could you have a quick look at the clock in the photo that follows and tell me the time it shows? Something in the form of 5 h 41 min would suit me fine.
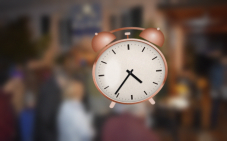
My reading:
4 h 36 min
